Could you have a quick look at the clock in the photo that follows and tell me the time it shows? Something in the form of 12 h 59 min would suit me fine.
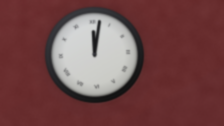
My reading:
12 h 02 min
